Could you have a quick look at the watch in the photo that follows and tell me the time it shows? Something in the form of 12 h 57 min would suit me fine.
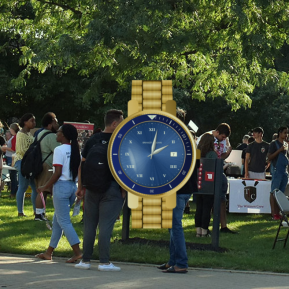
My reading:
2 h 02 min
